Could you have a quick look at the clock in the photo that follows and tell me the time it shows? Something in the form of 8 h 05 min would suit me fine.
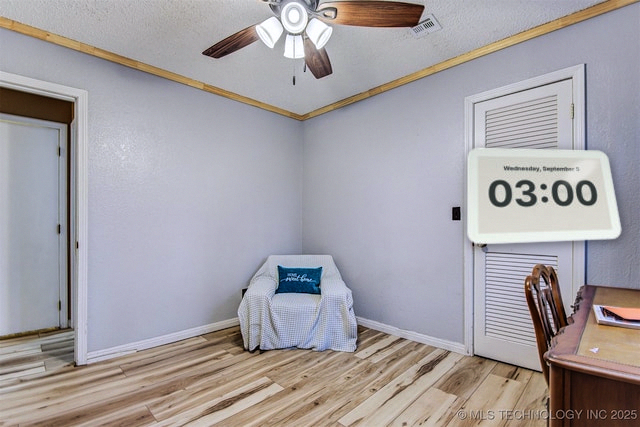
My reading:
3 h 00 min
